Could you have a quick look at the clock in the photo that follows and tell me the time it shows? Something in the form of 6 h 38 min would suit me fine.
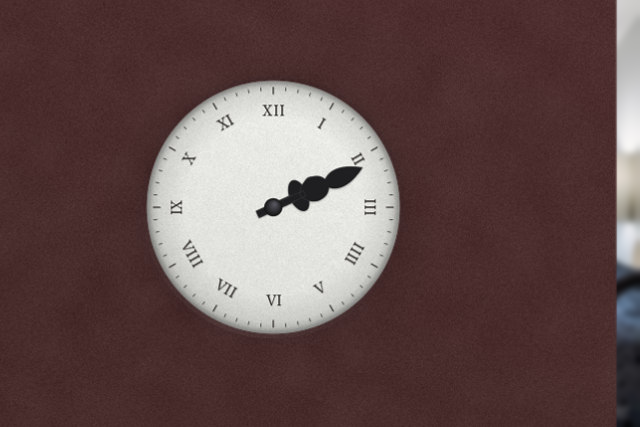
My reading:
2 h 11 min
